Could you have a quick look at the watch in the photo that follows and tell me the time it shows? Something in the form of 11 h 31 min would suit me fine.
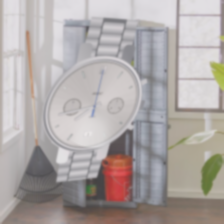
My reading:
7 h 43 min
